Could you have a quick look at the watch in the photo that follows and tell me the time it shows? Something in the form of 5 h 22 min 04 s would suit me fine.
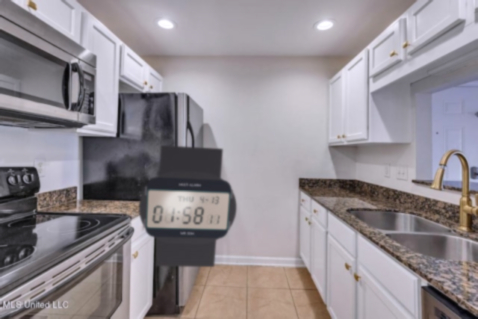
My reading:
1 h 58 min 11 s
